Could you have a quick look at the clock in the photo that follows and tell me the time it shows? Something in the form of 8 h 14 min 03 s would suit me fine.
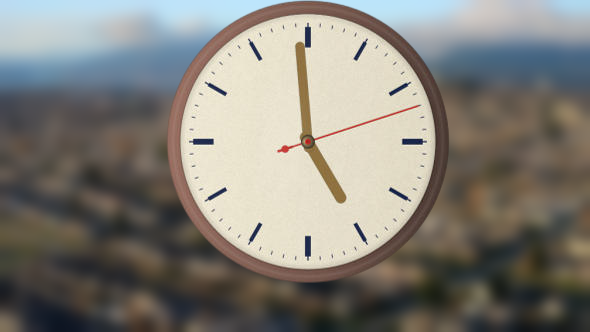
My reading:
4 h 59 min 12 s
